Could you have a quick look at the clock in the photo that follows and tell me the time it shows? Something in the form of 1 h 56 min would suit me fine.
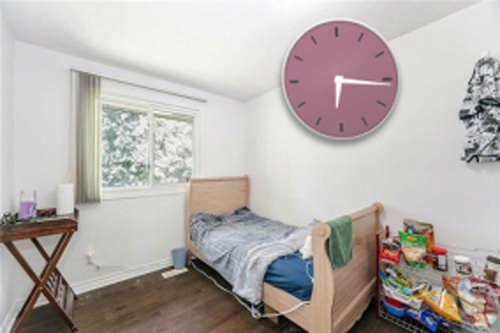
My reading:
6 h 16 min
